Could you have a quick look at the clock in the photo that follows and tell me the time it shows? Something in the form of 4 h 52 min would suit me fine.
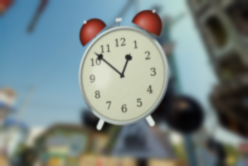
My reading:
12 h 52 min
